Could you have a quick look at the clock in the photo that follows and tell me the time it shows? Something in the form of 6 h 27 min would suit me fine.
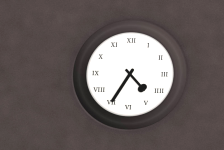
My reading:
4 h 35 min
